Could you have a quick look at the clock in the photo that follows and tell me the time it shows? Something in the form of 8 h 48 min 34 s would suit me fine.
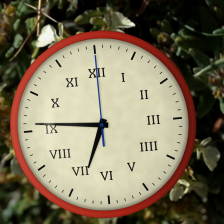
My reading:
6 h 46 min 00 s
